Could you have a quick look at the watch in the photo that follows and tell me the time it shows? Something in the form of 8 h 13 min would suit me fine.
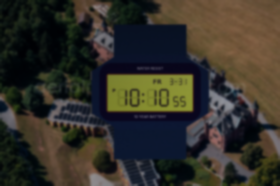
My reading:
10 h 10 min
